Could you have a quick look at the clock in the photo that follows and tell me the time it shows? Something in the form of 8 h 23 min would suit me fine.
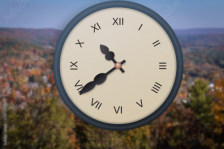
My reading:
10 h 39 min
